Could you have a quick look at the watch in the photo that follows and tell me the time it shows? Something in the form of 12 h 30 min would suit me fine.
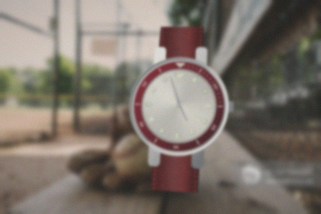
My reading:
4 h 57 min
